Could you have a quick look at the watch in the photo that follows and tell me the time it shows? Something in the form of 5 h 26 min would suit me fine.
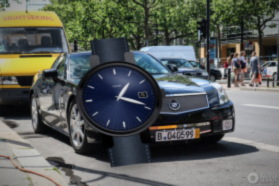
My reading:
1 h 19 min
